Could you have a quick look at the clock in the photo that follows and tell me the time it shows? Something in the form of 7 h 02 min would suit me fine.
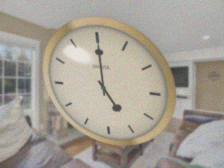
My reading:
5 h 00 min
